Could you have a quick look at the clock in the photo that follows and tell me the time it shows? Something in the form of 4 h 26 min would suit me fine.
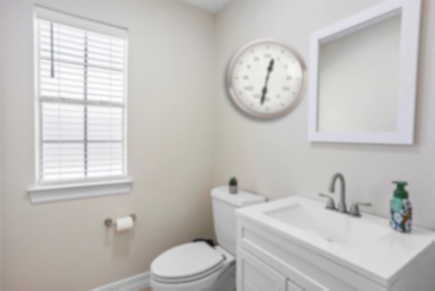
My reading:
12 h 32 min
